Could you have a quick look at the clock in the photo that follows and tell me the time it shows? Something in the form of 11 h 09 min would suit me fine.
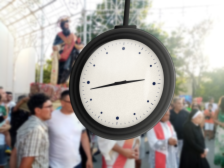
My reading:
2 h 43 min
